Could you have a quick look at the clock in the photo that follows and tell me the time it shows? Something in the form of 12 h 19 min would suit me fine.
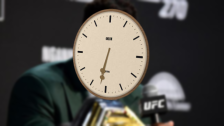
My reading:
6 h 32 min
